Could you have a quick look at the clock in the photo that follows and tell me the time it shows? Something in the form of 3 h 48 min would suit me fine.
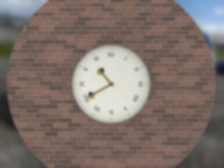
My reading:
10 h 40 min
